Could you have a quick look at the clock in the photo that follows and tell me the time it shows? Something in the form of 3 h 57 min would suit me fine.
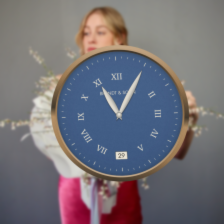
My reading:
11 h 05 min
